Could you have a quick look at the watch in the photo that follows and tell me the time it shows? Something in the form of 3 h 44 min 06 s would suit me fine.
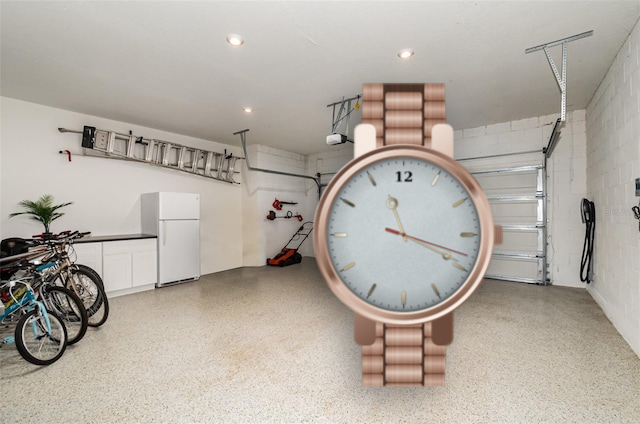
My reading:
11 h 19 min 18 s
